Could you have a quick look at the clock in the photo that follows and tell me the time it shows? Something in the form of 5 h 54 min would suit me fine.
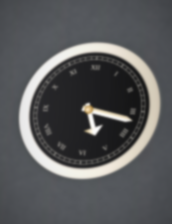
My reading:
5 h 17 min
